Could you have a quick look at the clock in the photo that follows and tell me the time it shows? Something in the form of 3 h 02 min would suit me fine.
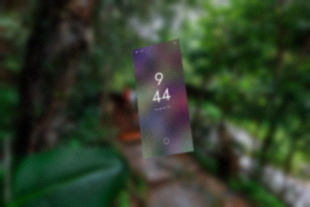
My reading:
9 h 44 min
